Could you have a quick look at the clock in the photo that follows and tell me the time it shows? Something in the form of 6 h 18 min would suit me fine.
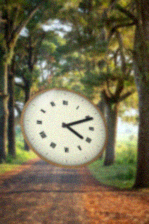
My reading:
4 h 11 min
